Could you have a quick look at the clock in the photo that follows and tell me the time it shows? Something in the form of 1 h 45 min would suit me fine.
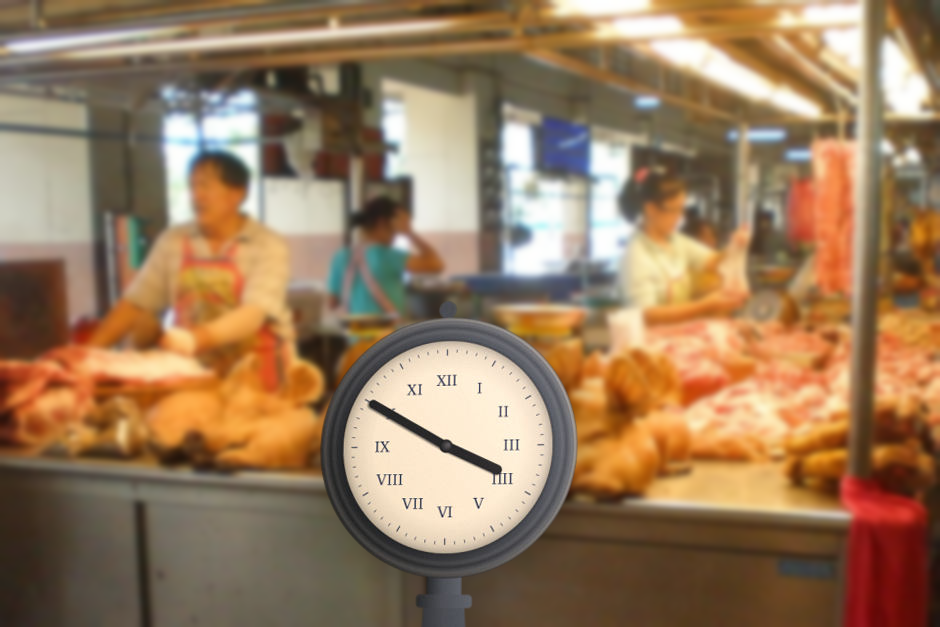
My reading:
3 h 50 min
